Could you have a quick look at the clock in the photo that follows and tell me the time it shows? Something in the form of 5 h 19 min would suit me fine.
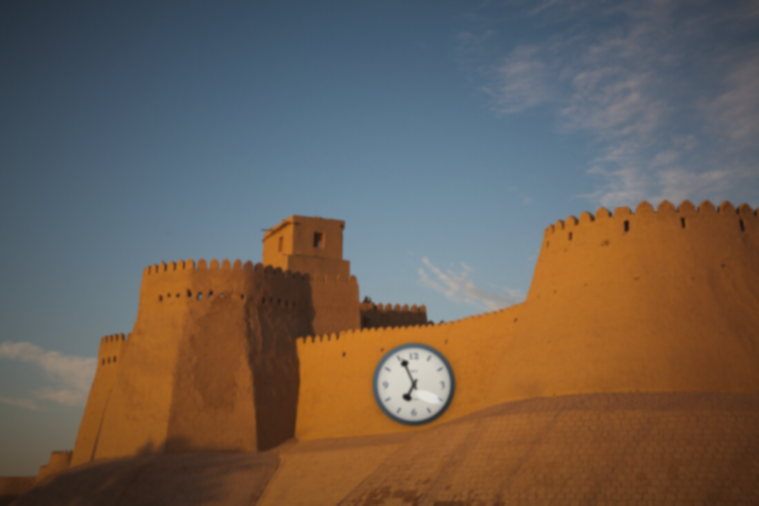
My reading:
6 h 56 min
